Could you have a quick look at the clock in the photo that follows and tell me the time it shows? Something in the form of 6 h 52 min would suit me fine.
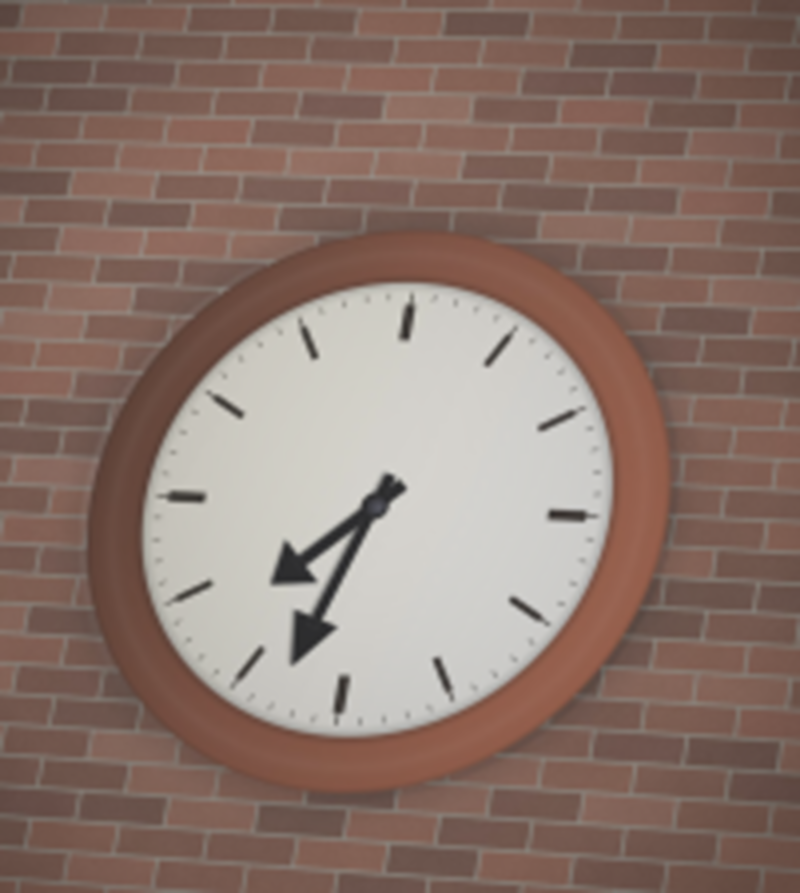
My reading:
7 h 33 min
